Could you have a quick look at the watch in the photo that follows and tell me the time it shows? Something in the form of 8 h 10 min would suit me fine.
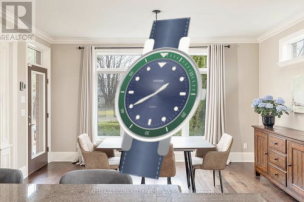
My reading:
1 h 40 min
